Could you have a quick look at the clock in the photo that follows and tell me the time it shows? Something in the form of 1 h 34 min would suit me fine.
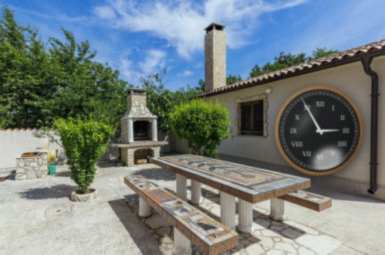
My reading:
2 h 55 min
